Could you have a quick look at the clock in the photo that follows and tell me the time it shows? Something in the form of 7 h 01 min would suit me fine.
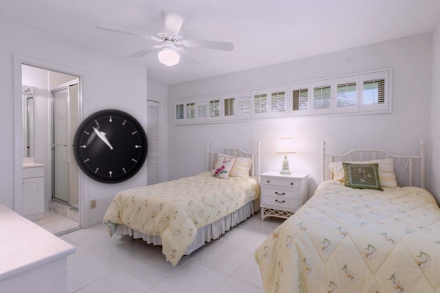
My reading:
10 h 53 min
